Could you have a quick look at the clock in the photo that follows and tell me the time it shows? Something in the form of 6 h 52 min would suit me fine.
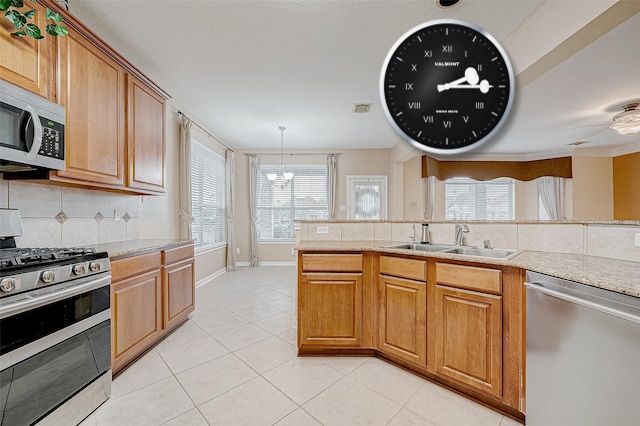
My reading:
2 h 15 min
